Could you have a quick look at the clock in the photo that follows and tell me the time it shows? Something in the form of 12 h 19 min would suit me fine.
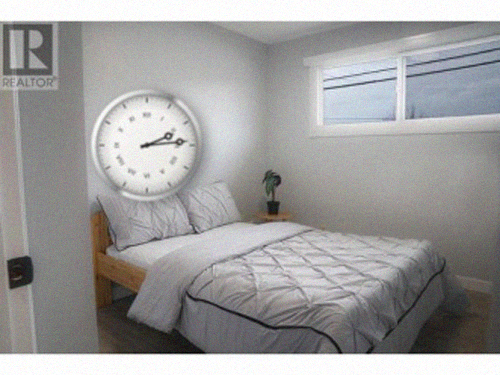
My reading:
2 h 14 min
